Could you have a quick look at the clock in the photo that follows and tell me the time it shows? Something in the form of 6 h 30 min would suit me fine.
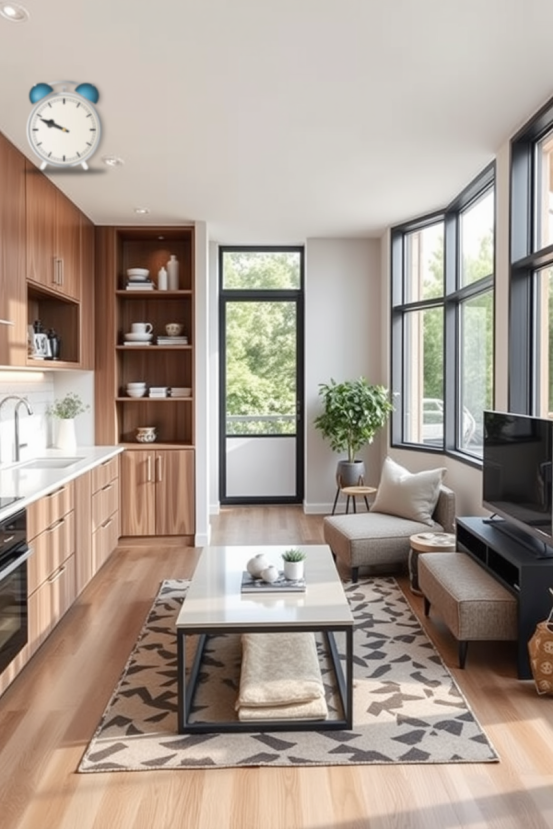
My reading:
9 h 49 min
